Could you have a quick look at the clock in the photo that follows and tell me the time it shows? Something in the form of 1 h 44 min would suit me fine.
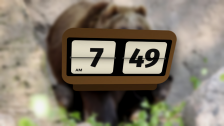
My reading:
7 h 49 min
